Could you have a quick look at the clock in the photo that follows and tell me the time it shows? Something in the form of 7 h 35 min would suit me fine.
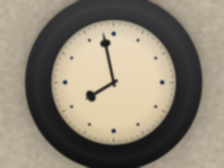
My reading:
7 h 58 min
